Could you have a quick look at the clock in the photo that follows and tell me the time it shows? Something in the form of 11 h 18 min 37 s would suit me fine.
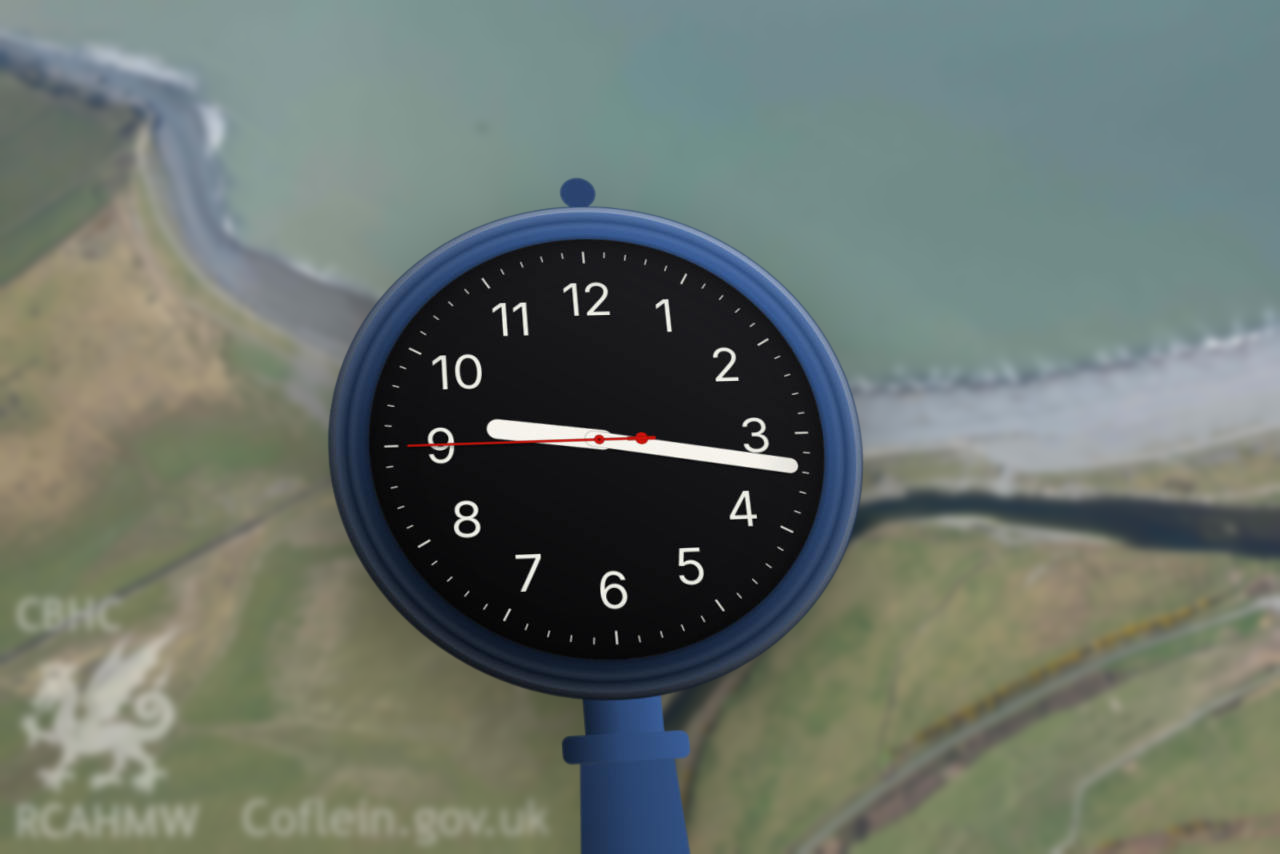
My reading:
9 h 16 min 45 s
